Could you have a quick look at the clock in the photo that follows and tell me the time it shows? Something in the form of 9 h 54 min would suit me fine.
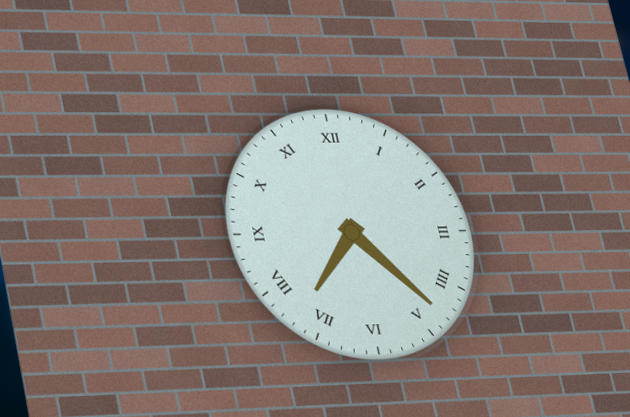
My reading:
7 h 23 min
